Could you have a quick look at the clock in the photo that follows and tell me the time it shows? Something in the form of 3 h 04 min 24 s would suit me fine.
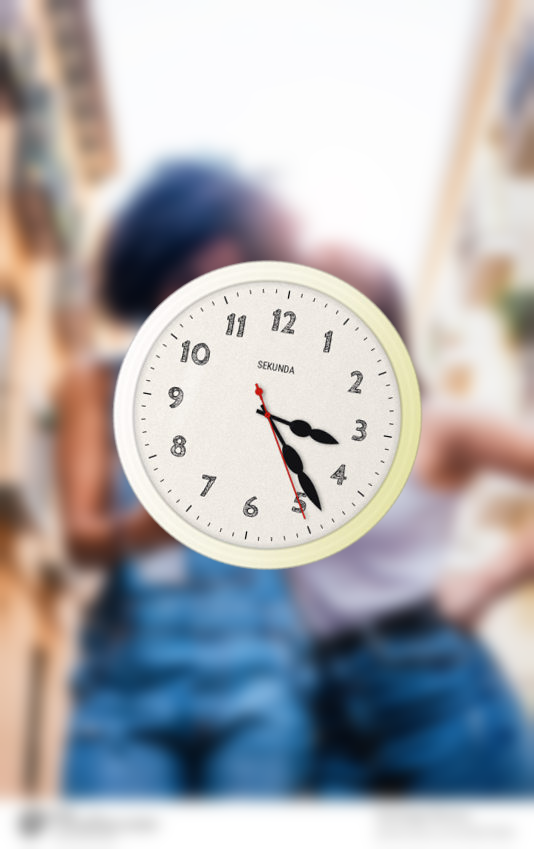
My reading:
3 h 23 min 25 s
